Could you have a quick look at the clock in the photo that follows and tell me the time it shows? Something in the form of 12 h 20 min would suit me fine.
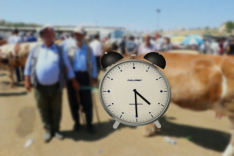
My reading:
4 h 30 min
